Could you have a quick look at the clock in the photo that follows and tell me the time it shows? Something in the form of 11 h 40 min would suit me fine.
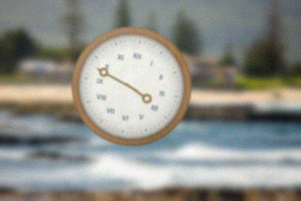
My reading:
3 h 48 min
